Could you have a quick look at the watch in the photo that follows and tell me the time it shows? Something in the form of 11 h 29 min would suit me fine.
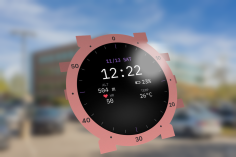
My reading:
12 h 22 min
